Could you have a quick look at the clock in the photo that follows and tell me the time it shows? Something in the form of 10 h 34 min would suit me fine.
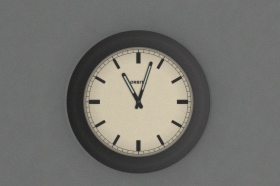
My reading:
11 h 03 min
